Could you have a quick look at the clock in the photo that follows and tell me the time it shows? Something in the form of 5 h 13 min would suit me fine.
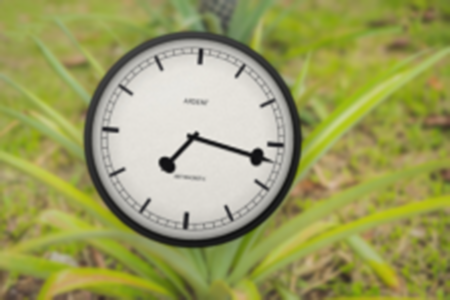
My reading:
7 h 17 min
